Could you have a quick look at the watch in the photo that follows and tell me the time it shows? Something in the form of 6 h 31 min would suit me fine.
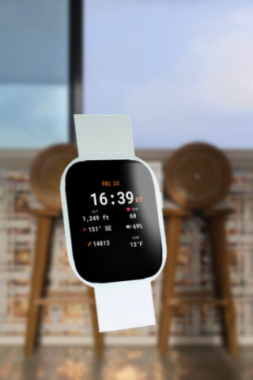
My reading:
16 h 39 min
